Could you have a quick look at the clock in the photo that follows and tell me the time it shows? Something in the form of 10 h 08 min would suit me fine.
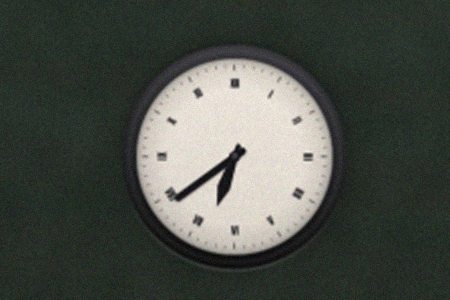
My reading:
6 h 39 min
